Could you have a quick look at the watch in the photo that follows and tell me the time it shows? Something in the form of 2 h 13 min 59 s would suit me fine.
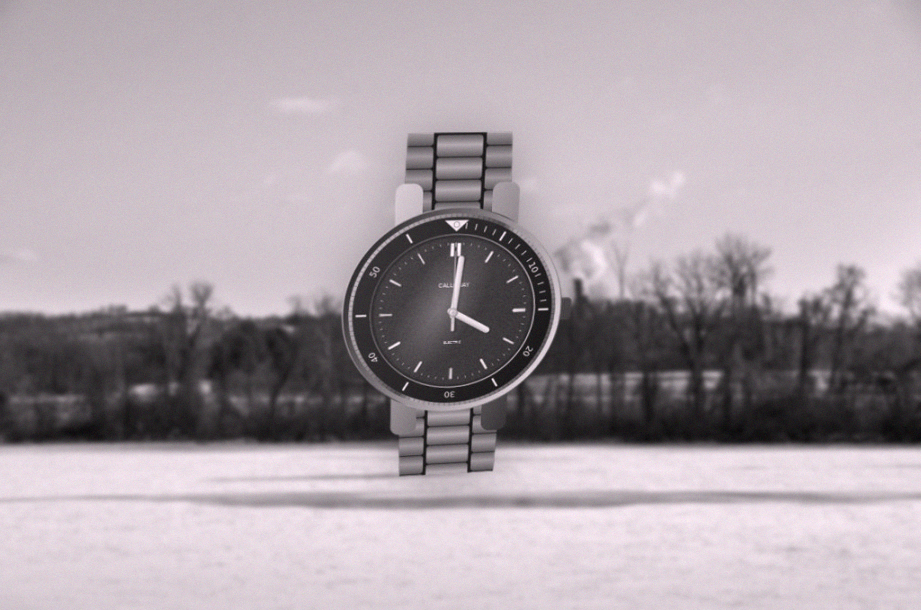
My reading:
4 h 01 min 00 s
